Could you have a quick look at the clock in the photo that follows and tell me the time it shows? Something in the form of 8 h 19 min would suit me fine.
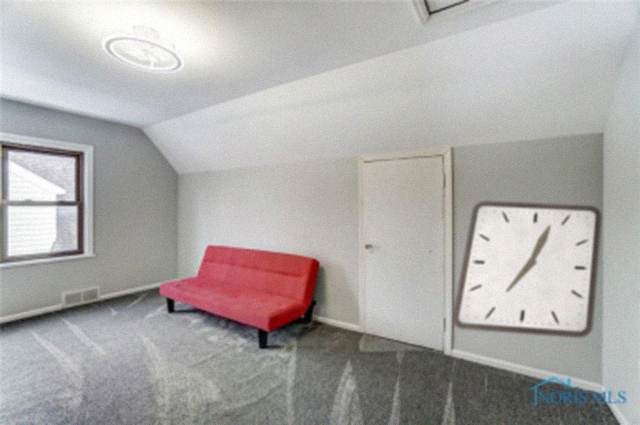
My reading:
7 h 03 min
